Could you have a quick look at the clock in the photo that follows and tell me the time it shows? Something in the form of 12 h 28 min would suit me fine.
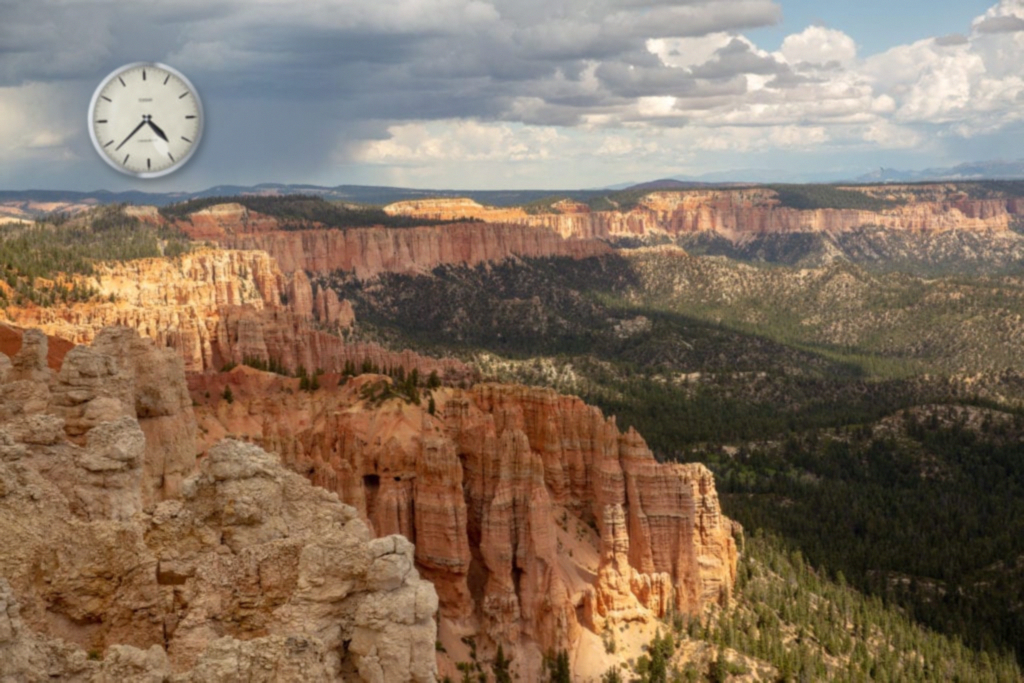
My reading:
4 h 38 min
